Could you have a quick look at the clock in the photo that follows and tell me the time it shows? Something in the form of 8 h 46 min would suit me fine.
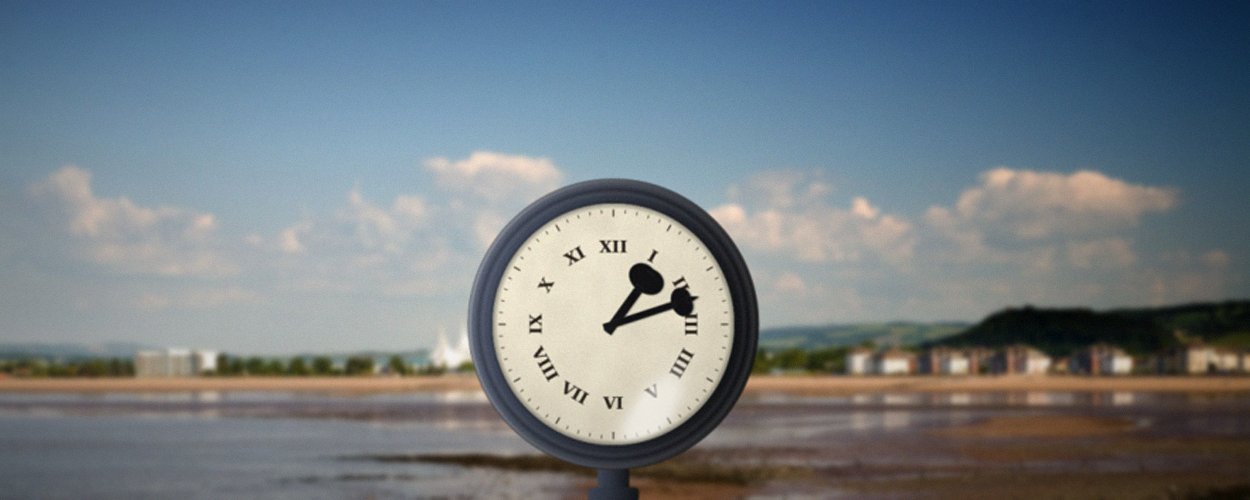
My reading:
1 h 12 min
